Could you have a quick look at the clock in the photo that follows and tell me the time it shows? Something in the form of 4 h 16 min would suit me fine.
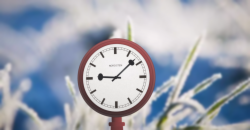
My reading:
9 h 08 min
